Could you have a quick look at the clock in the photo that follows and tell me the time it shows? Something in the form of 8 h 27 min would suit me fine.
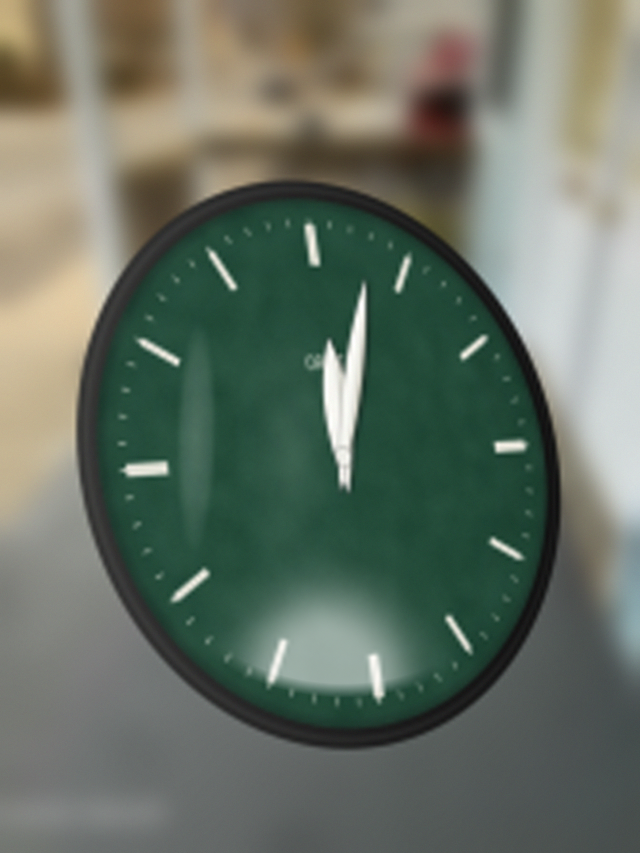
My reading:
12 h 03 min
